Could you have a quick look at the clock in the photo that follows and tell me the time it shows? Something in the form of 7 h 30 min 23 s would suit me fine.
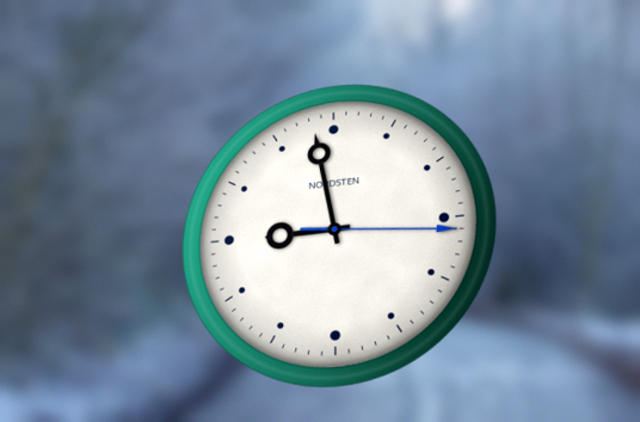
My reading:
8 h 58 min 16 s
